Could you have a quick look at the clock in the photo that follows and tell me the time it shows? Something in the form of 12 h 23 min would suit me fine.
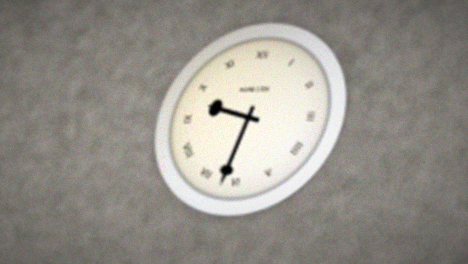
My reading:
9 h 32 min
